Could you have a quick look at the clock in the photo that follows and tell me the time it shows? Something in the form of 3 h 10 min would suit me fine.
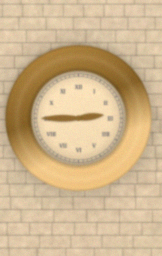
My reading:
2 h 45 min
